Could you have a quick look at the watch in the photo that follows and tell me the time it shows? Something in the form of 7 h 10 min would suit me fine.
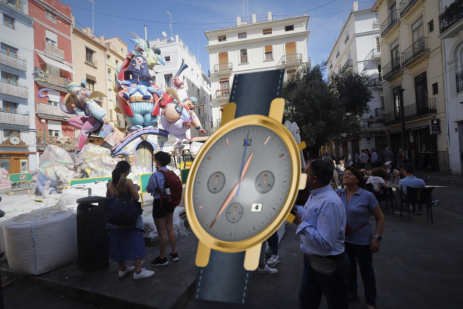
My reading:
12 h 35 min
